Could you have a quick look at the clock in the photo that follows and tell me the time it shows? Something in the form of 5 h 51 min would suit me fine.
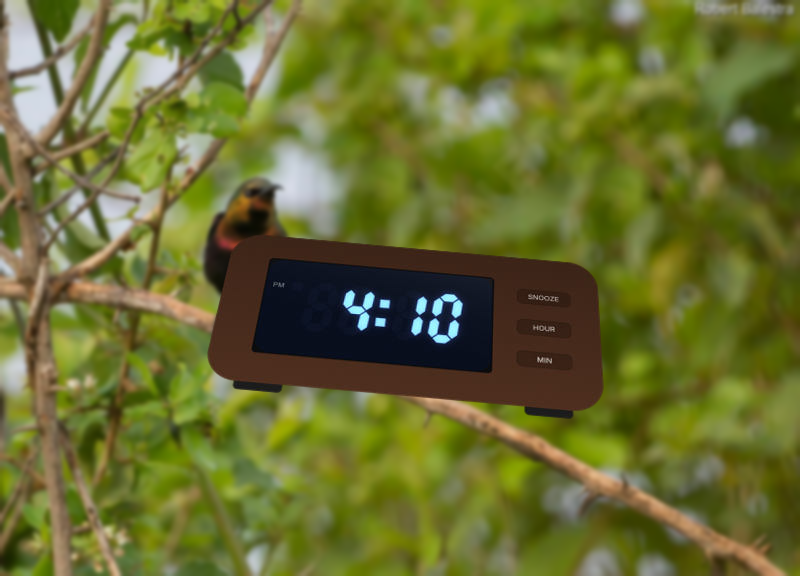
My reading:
4 h 10 min
